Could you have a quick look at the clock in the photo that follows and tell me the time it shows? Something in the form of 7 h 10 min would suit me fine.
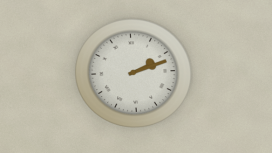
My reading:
2 h 12 min
